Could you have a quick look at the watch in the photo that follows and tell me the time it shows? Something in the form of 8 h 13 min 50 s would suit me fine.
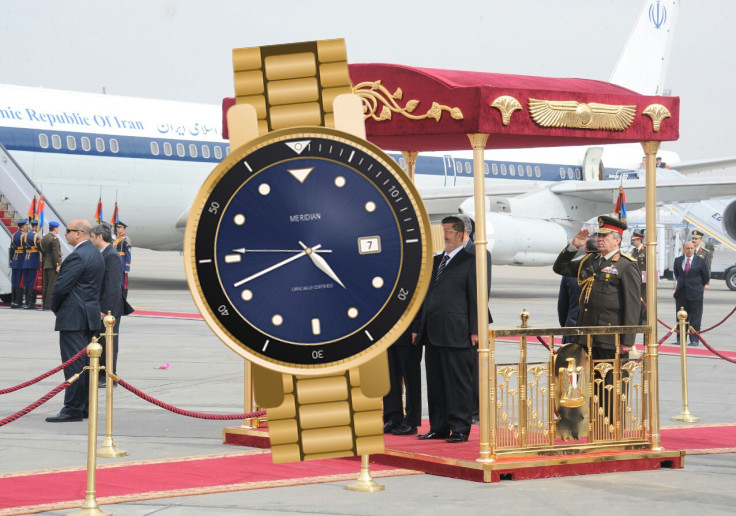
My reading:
4 h 41 min 46 s
